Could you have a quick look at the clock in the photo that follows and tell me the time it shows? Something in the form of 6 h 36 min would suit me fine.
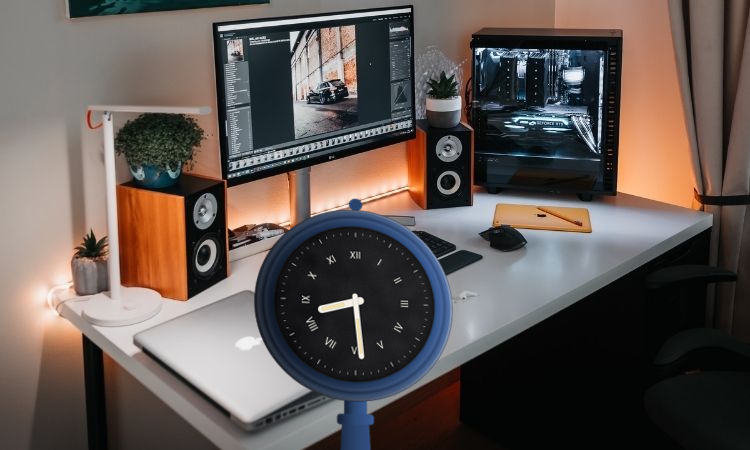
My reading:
8 h 29 min
